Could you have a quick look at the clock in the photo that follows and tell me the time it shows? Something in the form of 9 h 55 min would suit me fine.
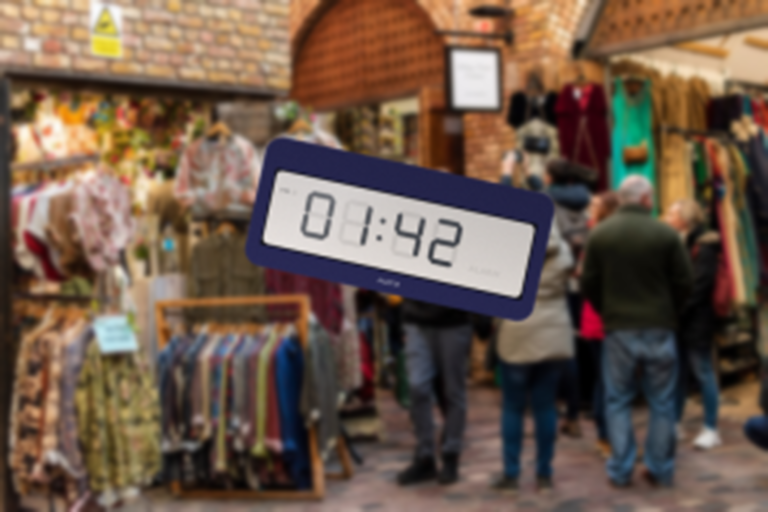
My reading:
1 h 42 min
